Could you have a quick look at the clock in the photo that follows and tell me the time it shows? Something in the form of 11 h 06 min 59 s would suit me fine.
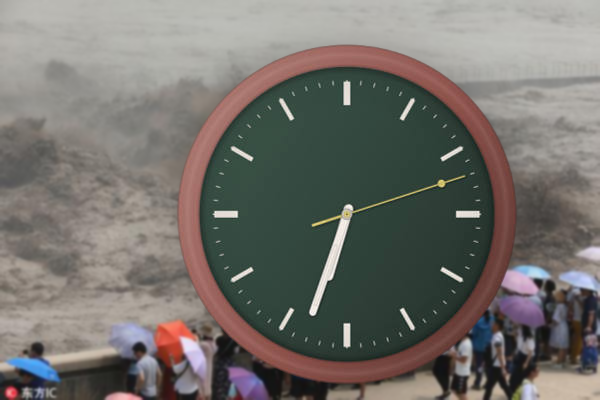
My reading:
6 h 33 min 12 s
